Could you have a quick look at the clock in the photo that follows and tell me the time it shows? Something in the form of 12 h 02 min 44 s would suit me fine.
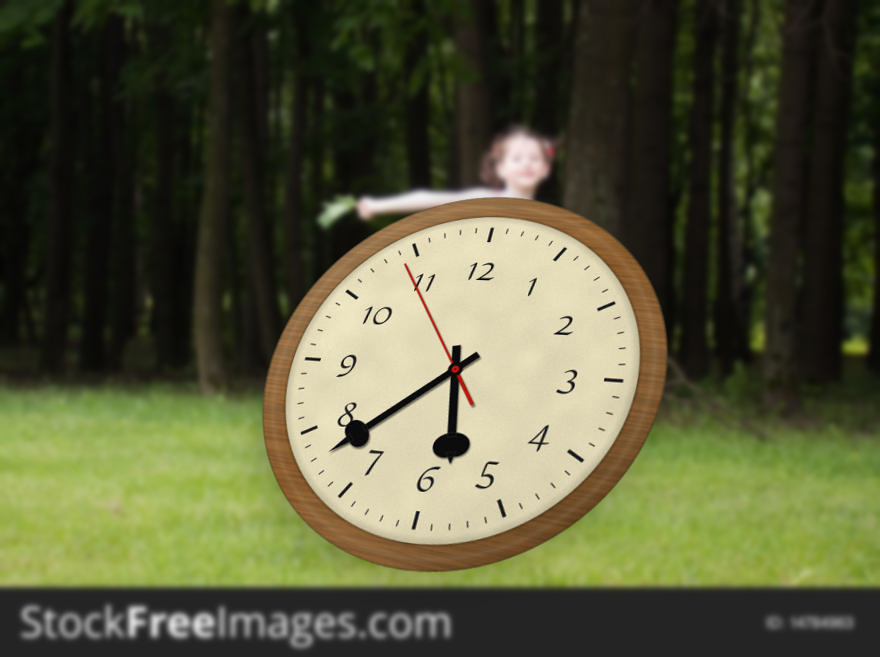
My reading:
5 h 37 min 54 s
